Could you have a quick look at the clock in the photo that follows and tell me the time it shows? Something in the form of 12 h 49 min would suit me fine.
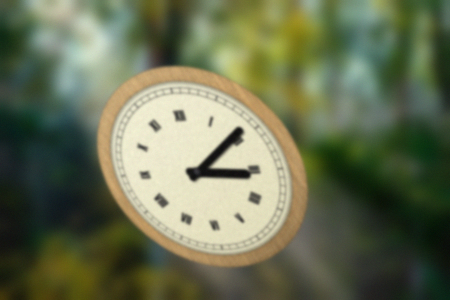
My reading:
3 h 09 min
